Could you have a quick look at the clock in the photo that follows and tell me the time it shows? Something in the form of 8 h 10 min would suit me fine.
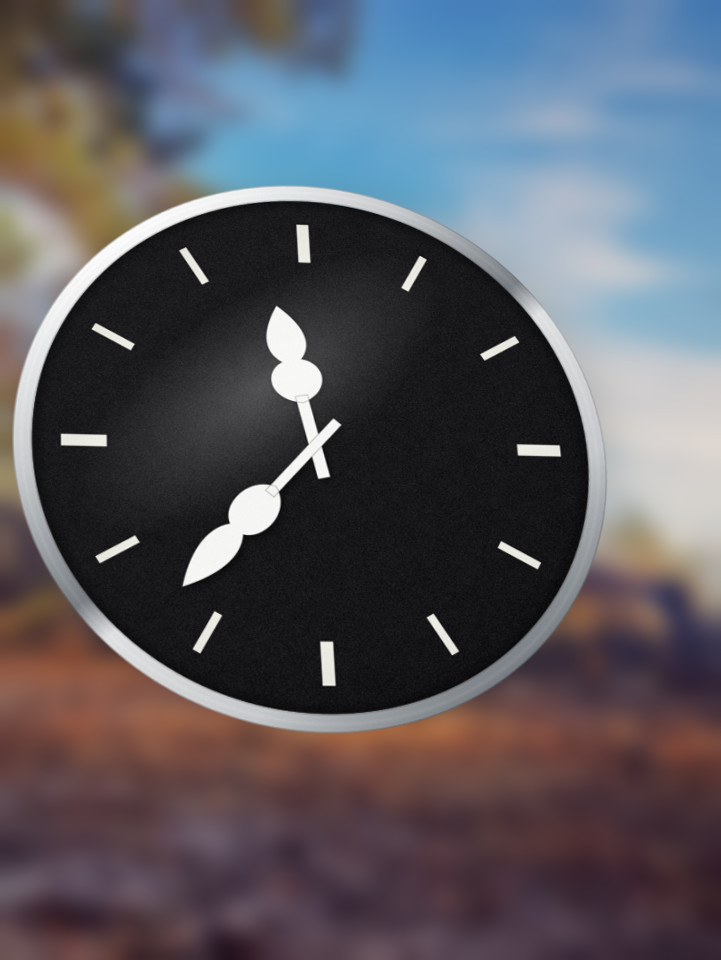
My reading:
11 h 37 min
